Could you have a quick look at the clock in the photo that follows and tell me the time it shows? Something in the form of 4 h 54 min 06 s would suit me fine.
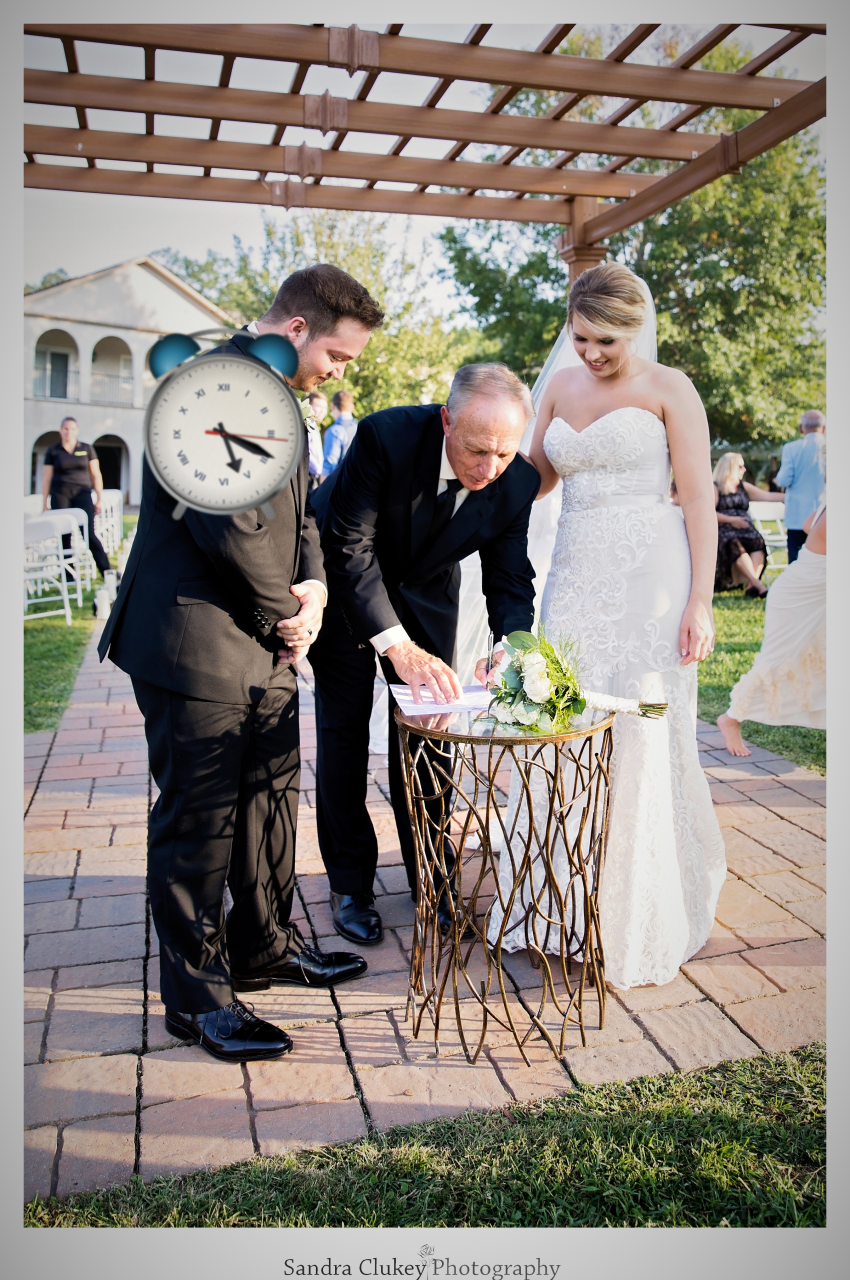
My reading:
5 h 19 min 16 s
